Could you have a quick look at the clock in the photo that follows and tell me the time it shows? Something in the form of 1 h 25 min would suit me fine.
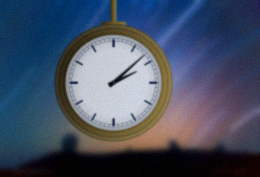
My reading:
2 h 08 min
